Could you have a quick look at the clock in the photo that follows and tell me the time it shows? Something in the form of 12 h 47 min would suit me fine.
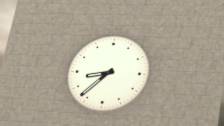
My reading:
8 h 37 min
